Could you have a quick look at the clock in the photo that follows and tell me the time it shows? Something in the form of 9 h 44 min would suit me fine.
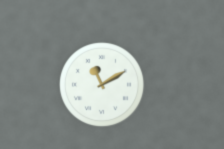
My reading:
11 h 10 min
